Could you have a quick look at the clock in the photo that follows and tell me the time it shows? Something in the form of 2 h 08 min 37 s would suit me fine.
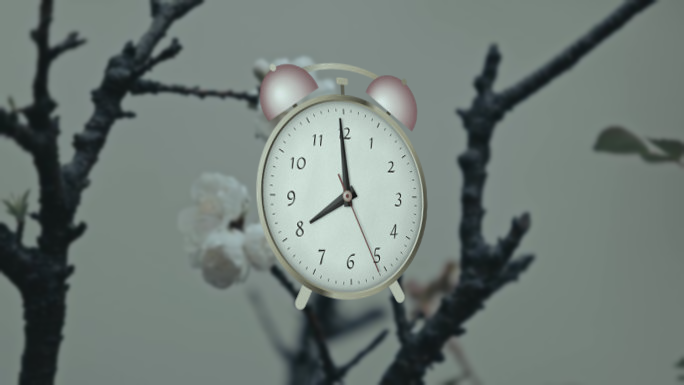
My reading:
7 h 59 min 26 s
